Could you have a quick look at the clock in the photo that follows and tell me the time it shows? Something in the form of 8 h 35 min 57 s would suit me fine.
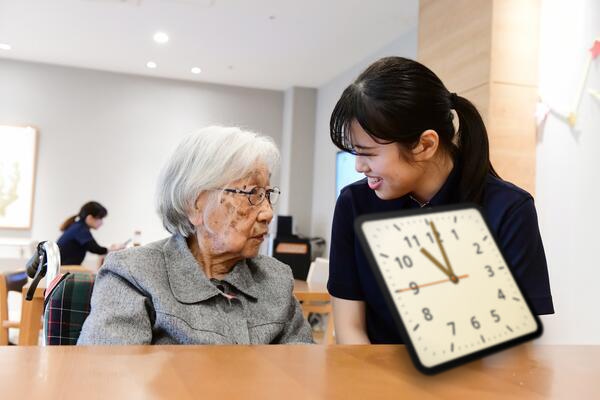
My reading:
11 h 00 min 45 s
